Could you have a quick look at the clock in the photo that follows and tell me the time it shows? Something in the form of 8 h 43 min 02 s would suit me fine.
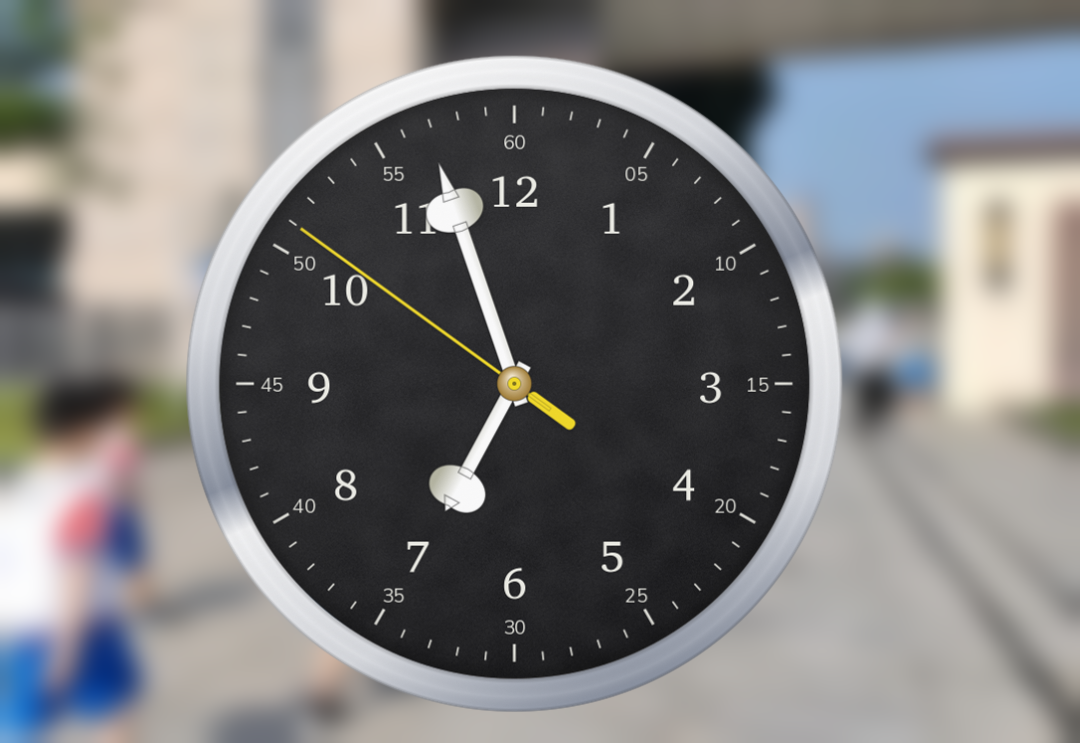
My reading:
6 h 56 min 51 s
